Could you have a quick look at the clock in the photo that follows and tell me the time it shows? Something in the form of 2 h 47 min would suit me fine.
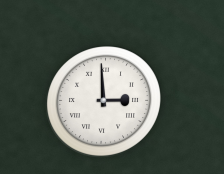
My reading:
2 h 59 min
